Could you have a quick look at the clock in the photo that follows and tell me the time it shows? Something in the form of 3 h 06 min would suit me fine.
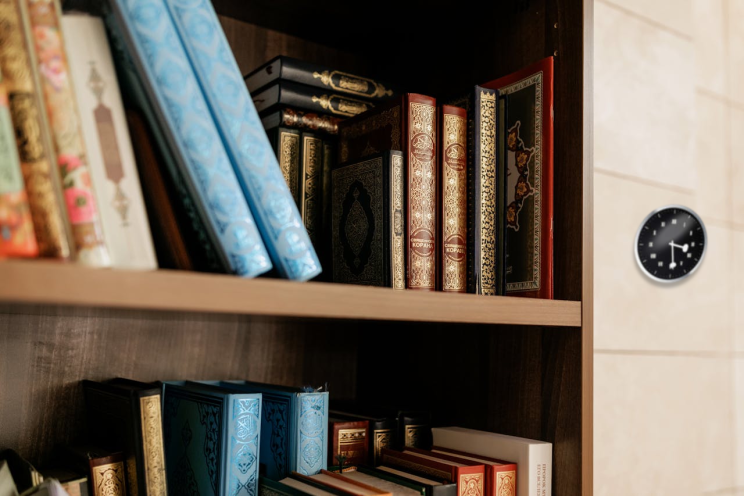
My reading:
3 h 29 min
